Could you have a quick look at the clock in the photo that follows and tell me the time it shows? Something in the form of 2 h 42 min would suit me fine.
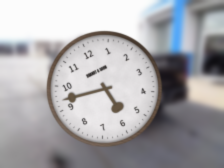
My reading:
5 h 47 min
